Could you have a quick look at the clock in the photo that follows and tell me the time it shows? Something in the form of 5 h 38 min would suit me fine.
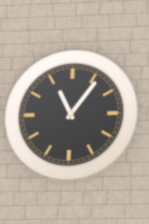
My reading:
11 h 06 min
